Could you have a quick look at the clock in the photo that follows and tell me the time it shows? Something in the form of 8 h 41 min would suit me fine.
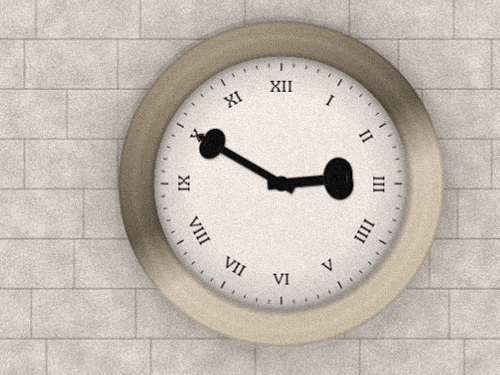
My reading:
2 h 50 min
